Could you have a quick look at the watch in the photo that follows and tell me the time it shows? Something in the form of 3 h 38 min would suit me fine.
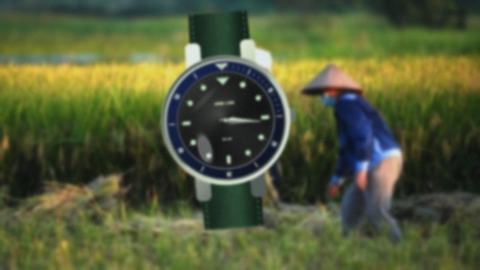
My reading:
3 h 16 min
